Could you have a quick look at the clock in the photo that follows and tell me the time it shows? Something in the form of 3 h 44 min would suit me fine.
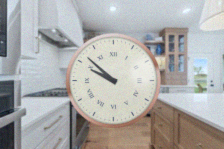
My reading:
9 h 52 min
